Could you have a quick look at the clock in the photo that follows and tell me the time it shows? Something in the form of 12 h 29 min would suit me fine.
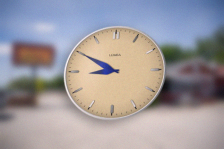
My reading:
8 h 50 min
